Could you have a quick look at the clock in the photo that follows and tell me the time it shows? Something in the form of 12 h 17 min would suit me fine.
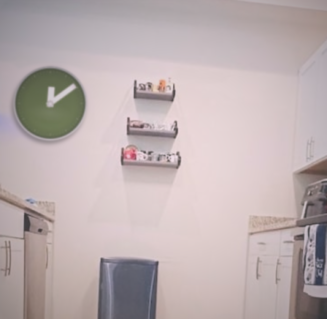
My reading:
12 h 09 min
